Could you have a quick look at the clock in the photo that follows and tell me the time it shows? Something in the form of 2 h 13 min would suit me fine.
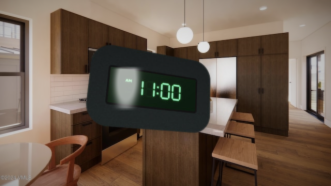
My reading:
11 h 00 min
